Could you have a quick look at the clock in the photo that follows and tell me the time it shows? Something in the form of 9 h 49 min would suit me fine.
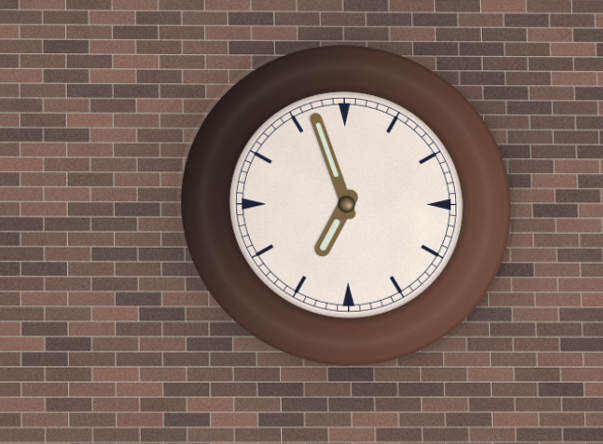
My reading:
6 h 57 min
